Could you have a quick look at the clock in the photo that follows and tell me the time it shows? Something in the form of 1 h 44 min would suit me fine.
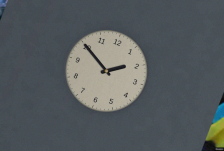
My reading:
1 h 50 min
